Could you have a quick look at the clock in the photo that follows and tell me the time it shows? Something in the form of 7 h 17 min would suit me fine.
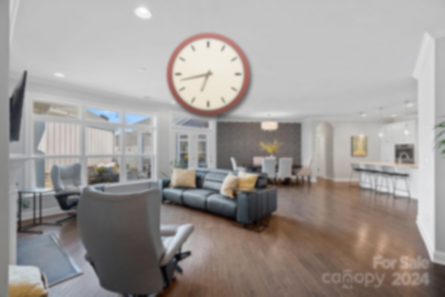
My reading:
6 h 43 min
